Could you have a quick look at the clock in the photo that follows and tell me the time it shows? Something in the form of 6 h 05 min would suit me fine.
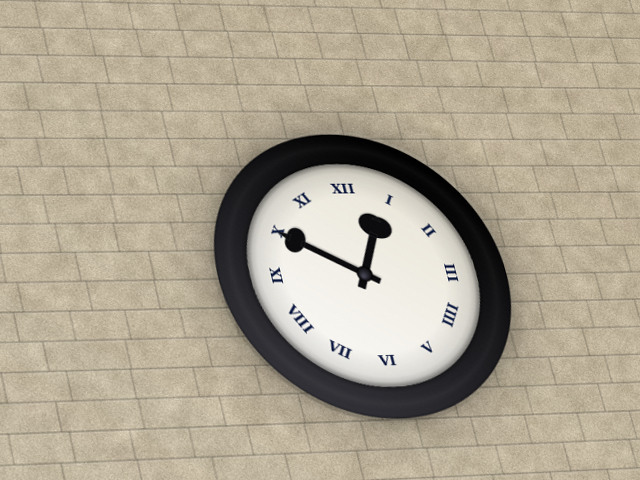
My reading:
12 h 50 min
